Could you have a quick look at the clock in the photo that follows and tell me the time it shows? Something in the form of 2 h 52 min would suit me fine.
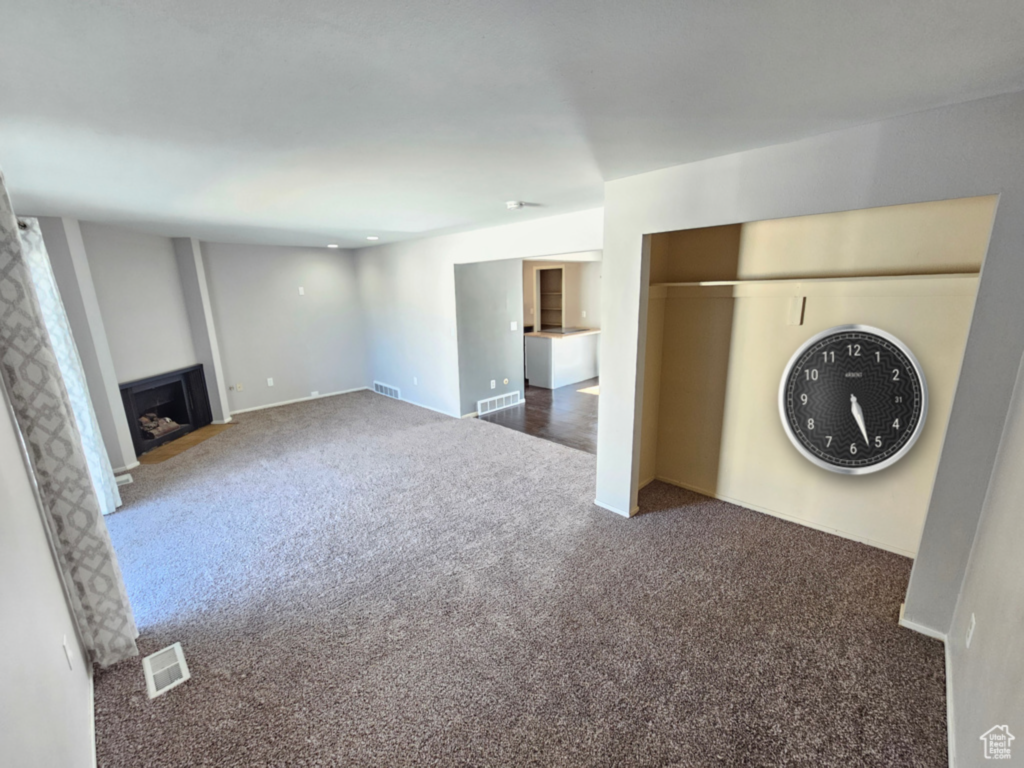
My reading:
5 h 27 min
